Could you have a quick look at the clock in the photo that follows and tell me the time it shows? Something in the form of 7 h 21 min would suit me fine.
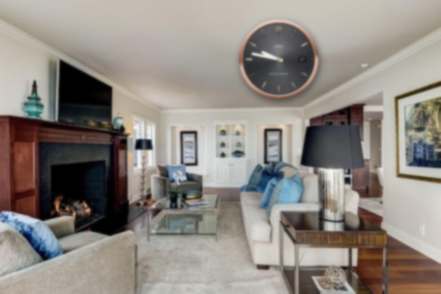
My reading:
9 h 47 min
